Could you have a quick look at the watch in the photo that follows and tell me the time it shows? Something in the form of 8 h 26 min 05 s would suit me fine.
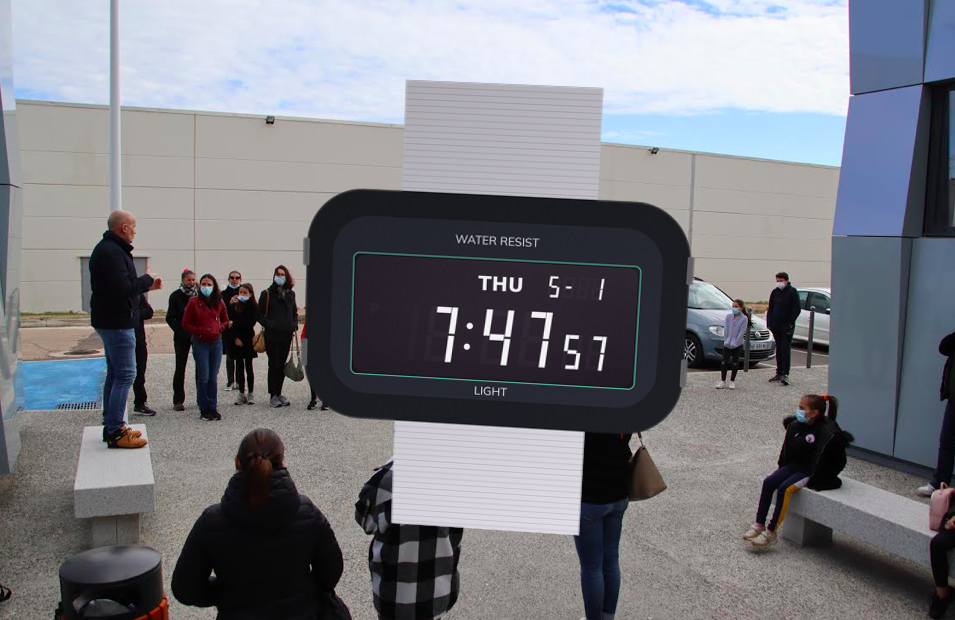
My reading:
7 h 47 min 57 s
